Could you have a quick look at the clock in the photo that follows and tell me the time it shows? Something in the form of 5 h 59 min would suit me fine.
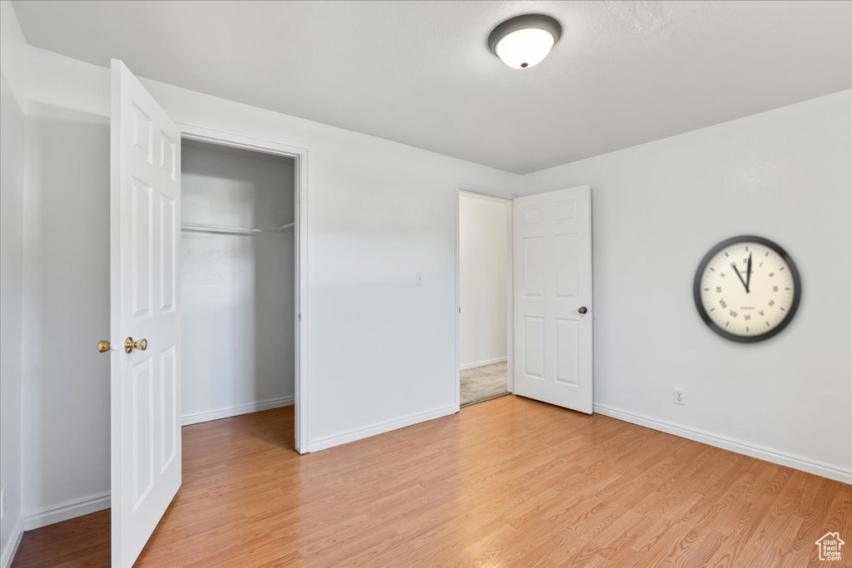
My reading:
11 h 01 min
